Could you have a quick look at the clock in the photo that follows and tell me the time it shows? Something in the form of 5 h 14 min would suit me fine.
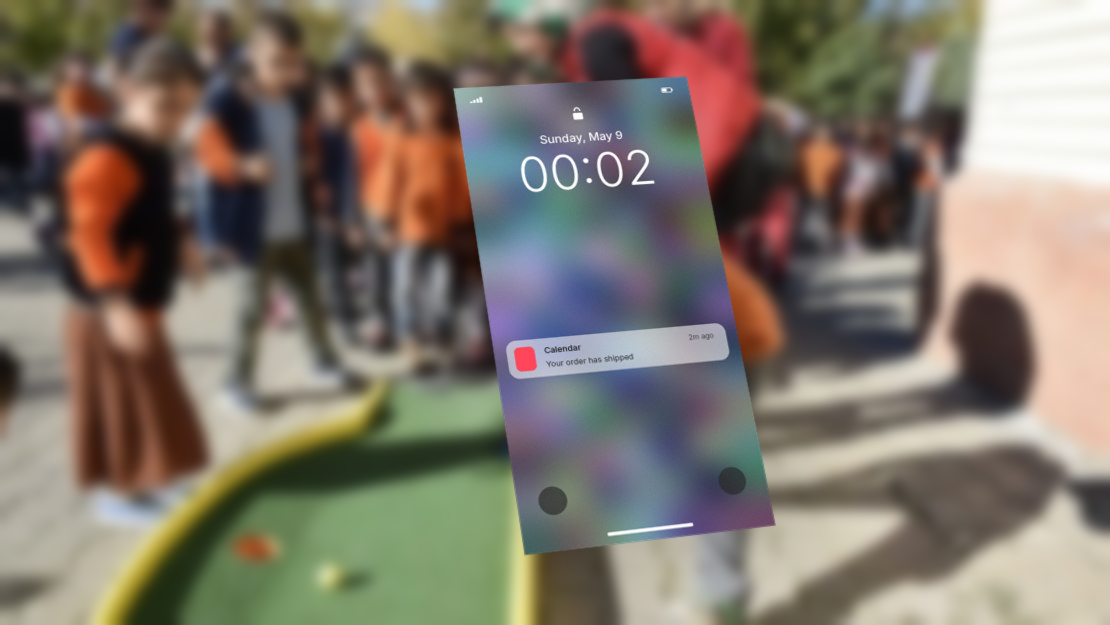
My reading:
0 h 02 min
